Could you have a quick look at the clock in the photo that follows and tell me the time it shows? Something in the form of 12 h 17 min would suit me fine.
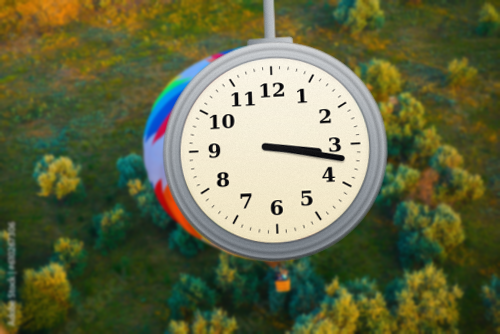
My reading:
3 h 17 min
